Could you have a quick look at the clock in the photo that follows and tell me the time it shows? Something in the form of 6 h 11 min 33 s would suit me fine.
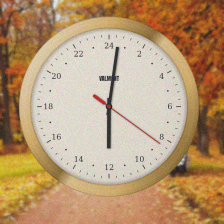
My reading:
12 h 01 min 21 s
